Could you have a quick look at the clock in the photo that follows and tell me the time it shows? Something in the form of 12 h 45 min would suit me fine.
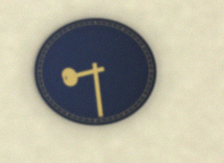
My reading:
8 h 29 min
